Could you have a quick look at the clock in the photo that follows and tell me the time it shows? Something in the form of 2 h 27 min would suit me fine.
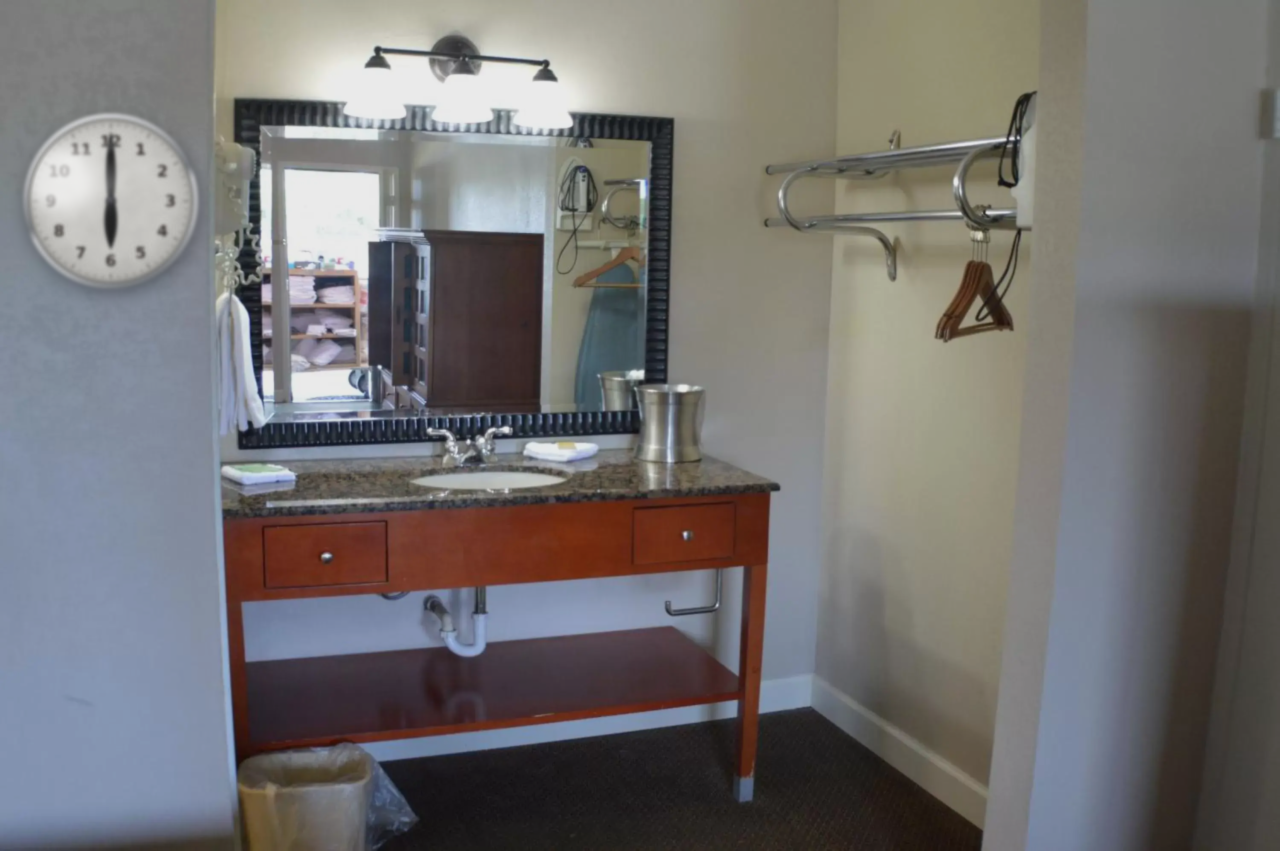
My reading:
6 h 00 min
